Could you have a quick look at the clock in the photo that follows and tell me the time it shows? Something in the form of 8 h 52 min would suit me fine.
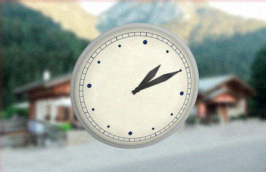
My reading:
1 h 10 min
